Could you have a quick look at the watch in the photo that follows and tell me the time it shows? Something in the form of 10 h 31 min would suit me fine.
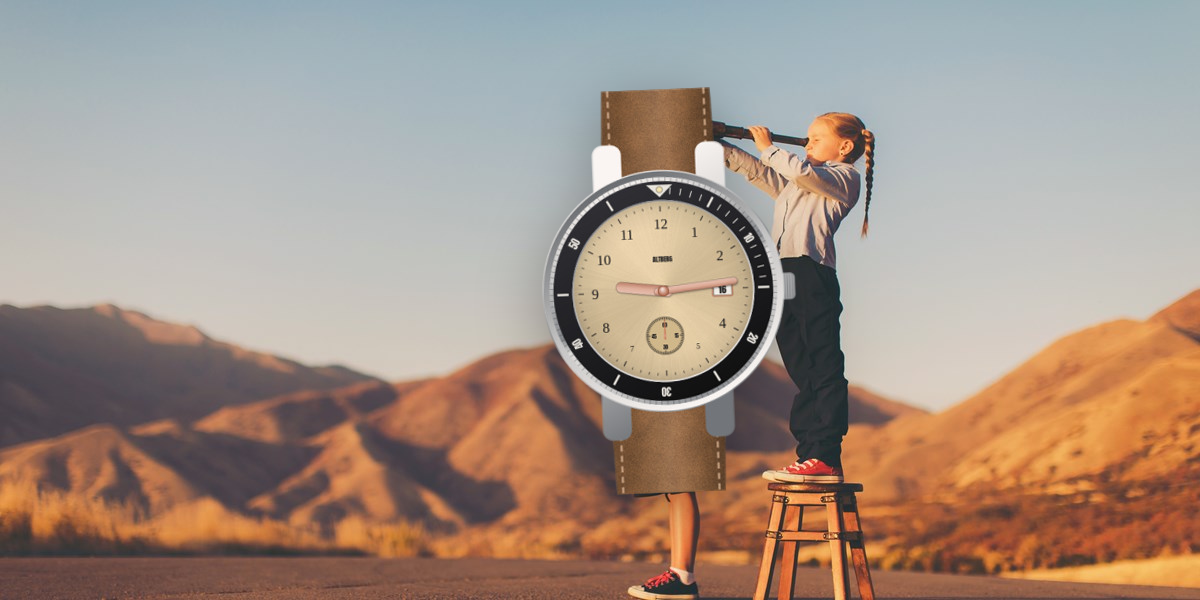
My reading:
9 h 14 min
